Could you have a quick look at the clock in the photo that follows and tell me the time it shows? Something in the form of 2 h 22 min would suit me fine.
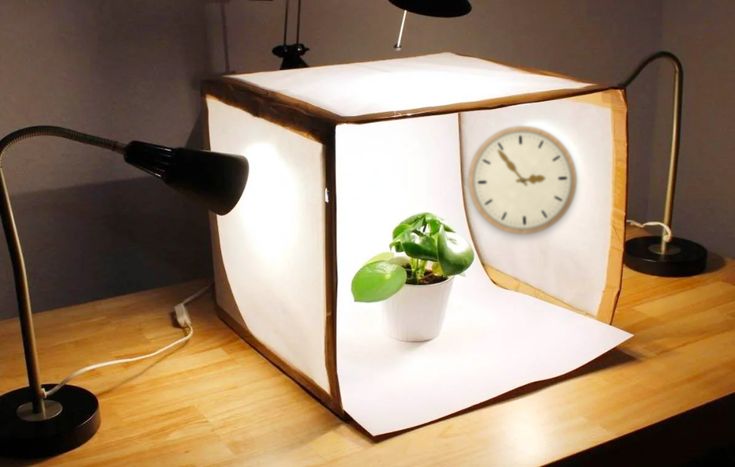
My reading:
2 h 54 min
